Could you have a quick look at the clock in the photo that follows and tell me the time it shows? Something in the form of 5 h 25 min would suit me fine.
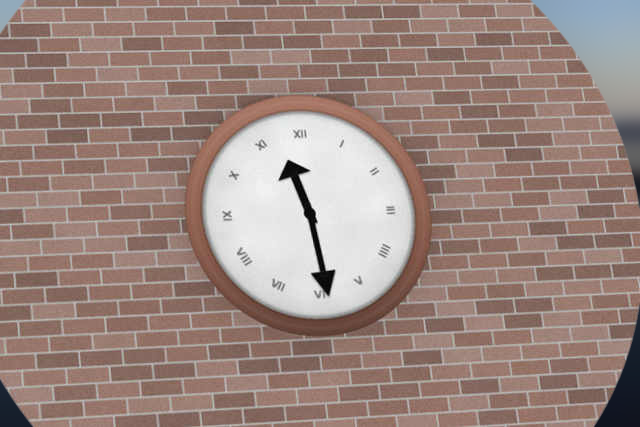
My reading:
11 h 29 min
